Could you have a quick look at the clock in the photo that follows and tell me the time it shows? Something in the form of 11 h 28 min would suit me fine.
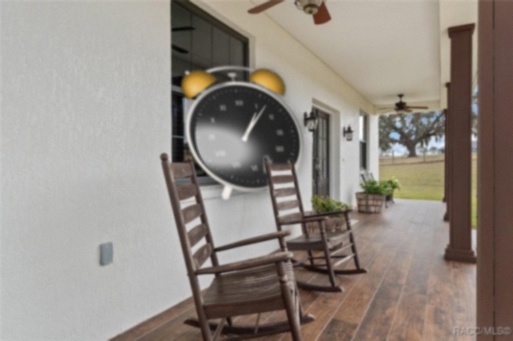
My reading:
1 h 07 min
